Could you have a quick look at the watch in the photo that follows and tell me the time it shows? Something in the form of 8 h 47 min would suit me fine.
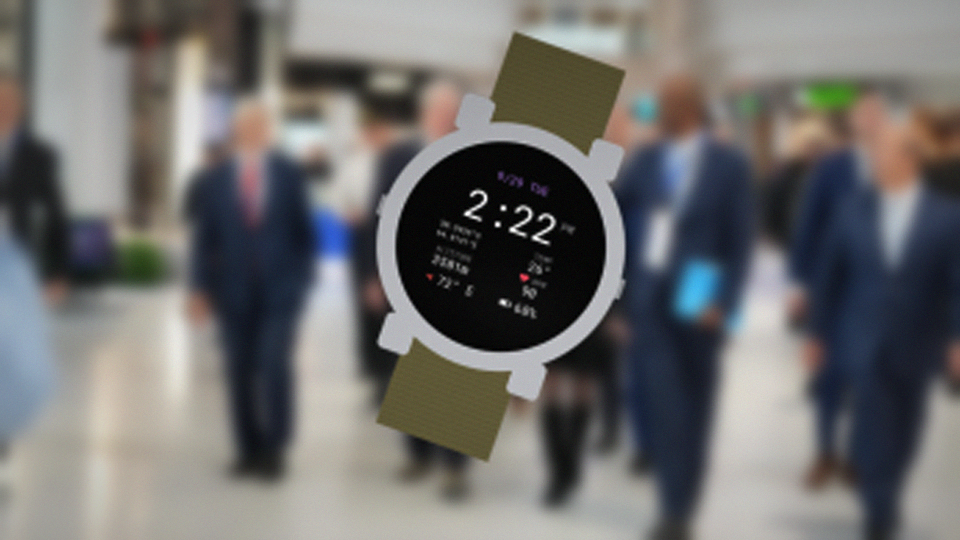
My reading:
2 h 22 min
